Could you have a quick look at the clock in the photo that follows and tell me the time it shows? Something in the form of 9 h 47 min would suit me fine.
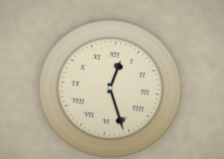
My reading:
12 h 26 min
